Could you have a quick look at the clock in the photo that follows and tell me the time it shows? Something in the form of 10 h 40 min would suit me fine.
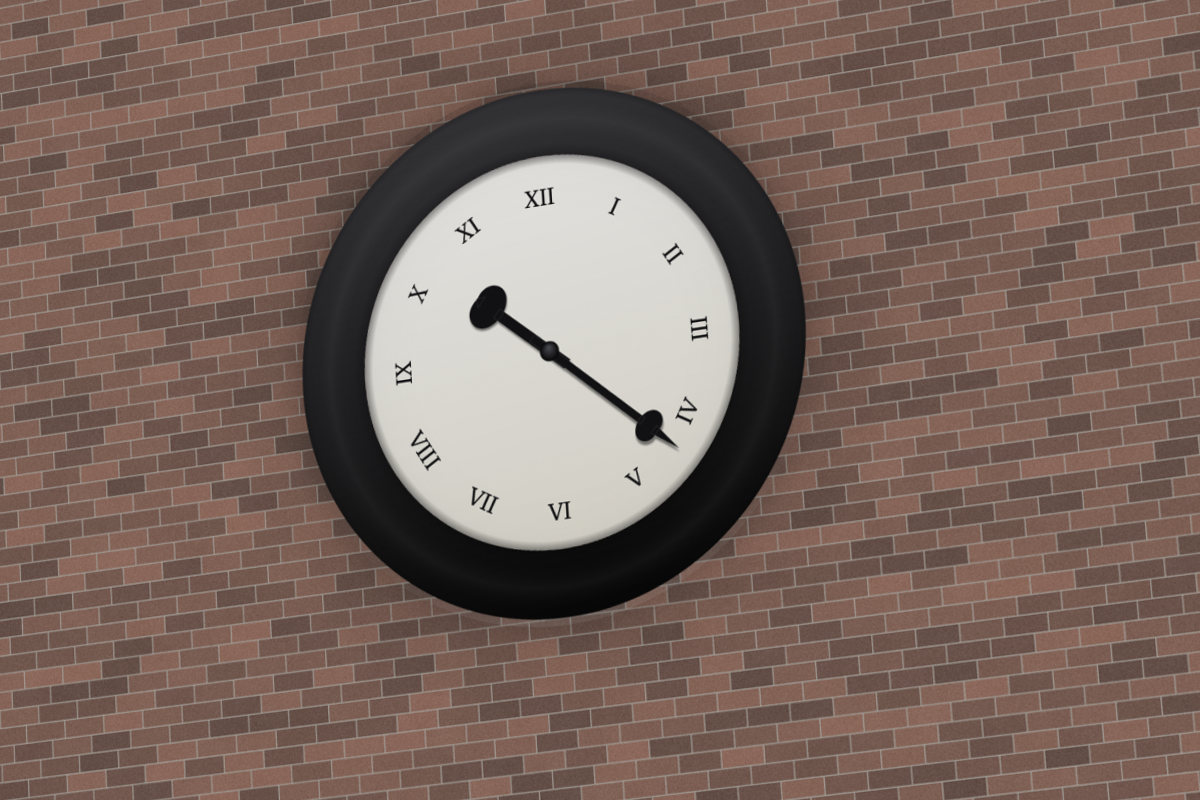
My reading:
10 h 22 min
